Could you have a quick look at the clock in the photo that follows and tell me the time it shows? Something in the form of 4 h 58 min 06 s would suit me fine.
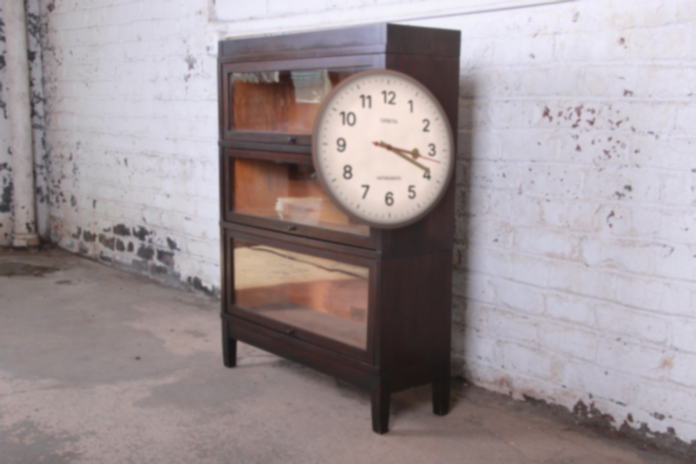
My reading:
3 h 19 min 17 s
